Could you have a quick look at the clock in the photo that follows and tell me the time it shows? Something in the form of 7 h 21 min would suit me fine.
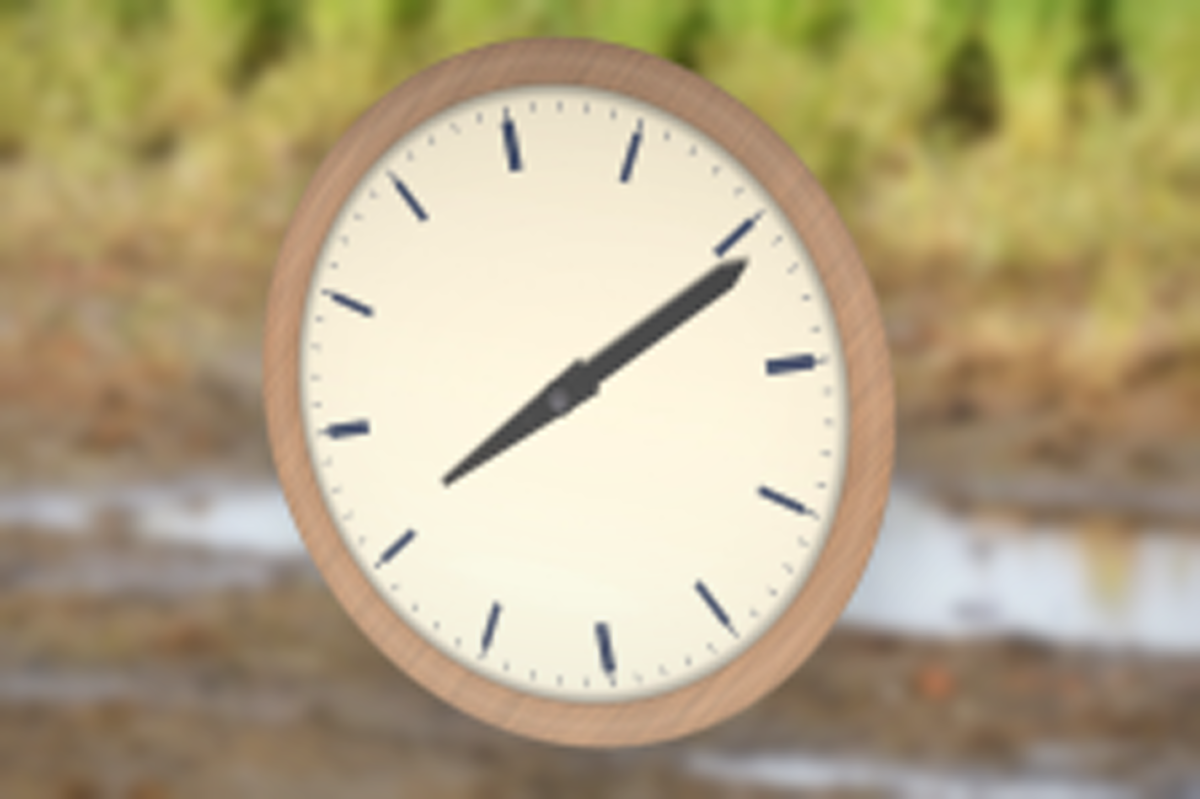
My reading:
8 h 11 min
